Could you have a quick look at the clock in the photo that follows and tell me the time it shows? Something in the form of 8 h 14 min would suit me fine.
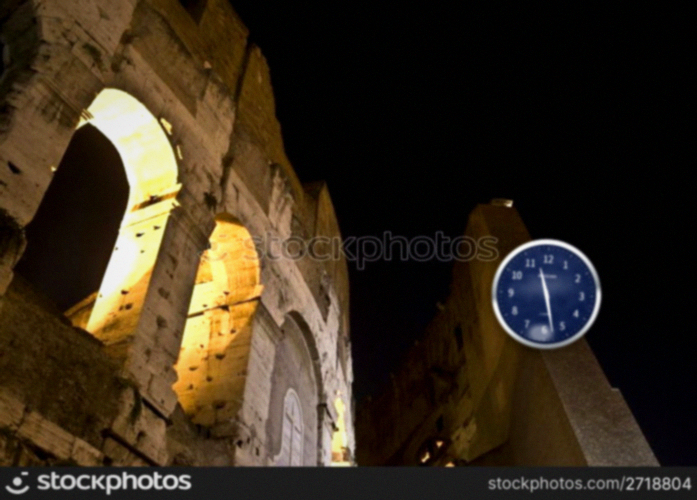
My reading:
11 h 28 min
